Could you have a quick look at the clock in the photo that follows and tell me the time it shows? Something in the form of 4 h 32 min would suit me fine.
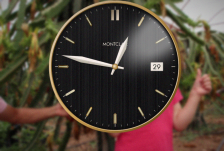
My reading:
12 h 47 min
